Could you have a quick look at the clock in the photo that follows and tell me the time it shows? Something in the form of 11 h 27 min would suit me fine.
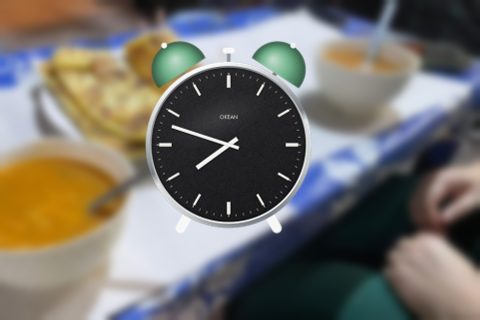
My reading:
7 h 48 min
